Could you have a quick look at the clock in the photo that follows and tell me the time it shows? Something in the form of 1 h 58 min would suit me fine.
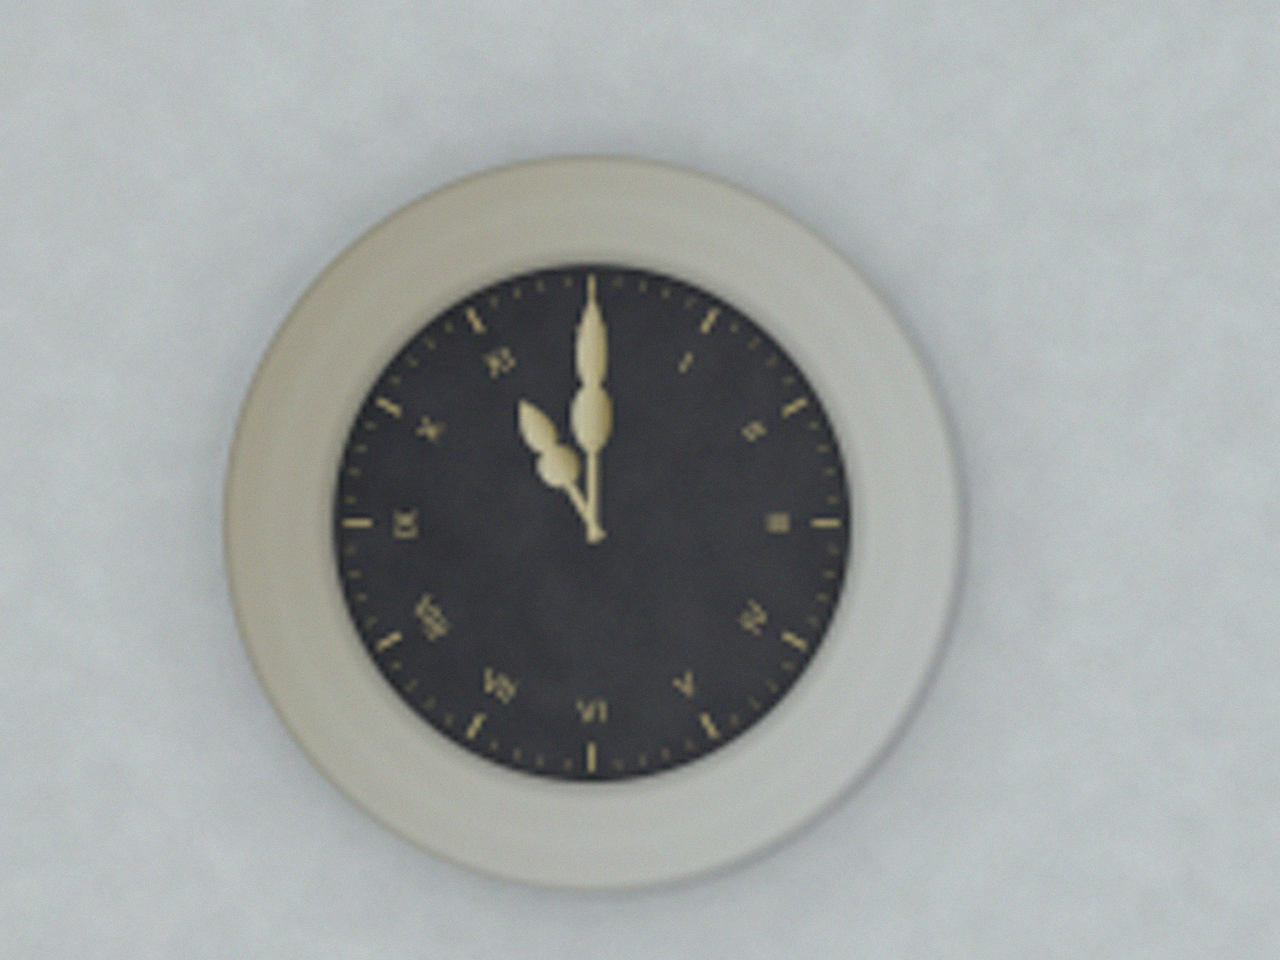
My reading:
11 h 00 min
